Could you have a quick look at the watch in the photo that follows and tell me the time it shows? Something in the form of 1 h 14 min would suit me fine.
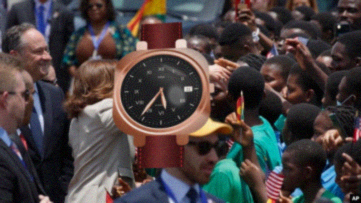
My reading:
5 h 36 min
